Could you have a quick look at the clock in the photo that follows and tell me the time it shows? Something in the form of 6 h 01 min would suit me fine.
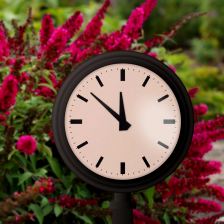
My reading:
11 h 52 min
